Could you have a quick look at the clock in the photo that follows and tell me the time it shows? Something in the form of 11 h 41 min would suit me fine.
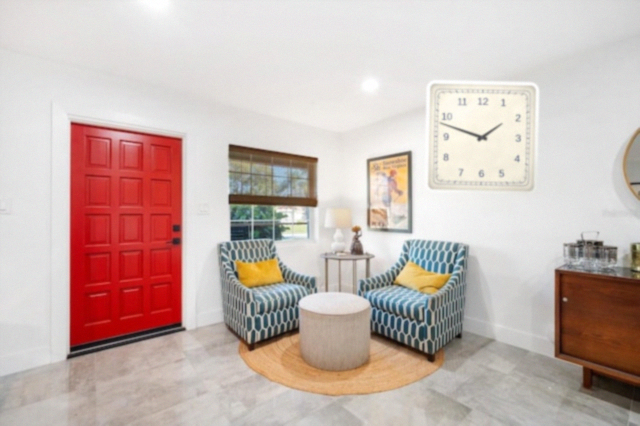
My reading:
1 h 48 min
